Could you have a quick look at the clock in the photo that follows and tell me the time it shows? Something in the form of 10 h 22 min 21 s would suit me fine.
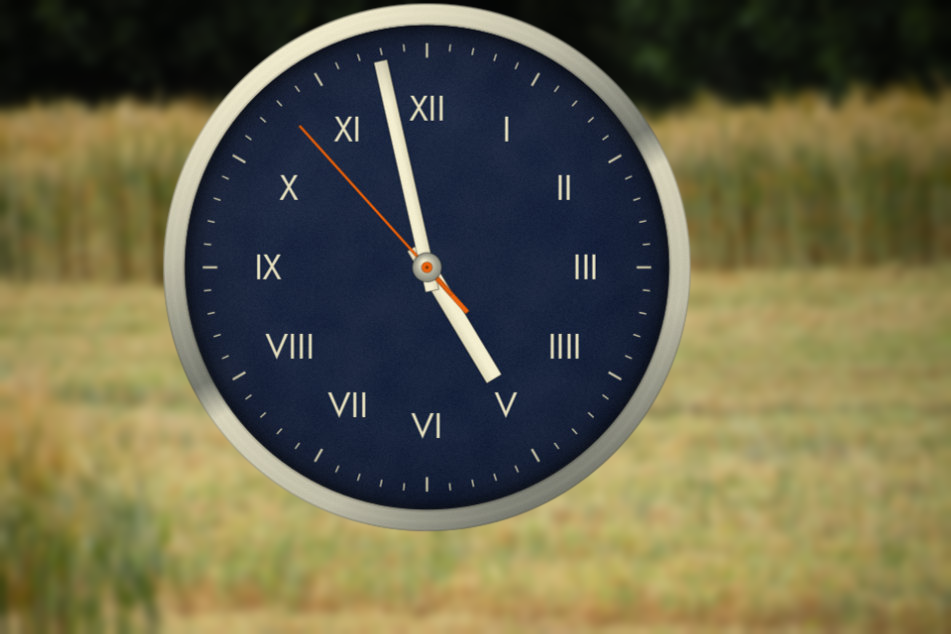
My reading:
4 h 57 min 53 s
